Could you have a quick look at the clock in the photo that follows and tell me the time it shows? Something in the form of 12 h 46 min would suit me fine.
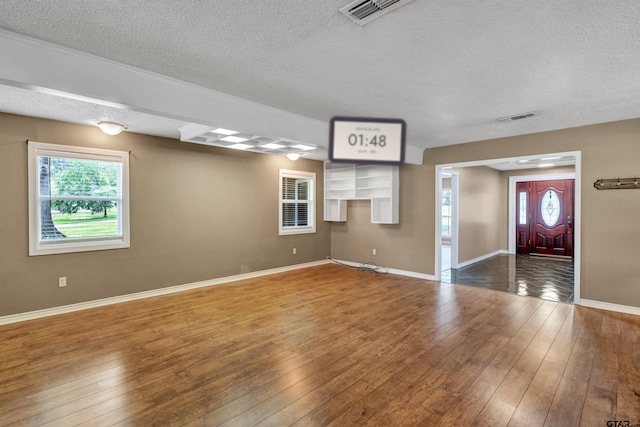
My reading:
1 h 48 min
